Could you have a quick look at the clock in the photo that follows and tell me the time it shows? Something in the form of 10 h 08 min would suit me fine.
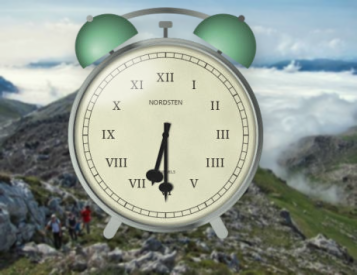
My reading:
6 h 30 min
